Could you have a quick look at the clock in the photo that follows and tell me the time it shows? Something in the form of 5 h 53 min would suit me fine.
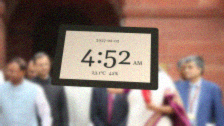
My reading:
4 h 52 min
